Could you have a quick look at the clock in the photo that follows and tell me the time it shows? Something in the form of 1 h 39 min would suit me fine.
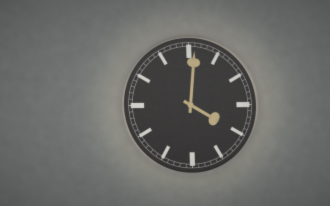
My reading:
4 h 01 min
